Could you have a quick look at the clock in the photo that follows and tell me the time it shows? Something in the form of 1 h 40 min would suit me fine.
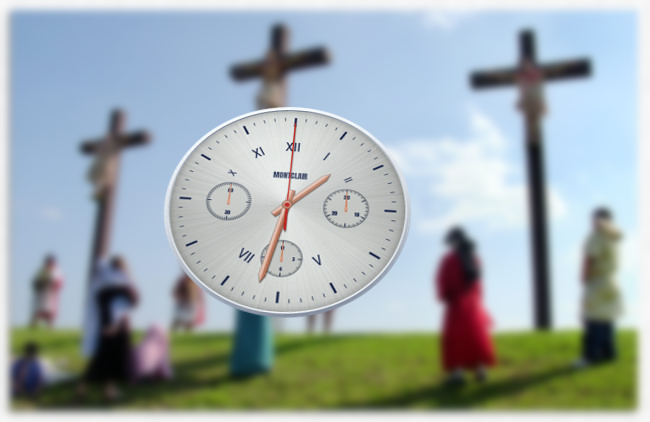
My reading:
1 h 32 min
